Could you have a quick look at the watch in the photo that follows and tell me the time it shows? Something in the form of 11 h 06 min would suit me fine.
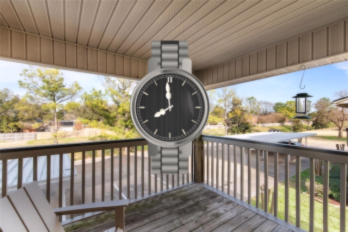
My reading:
7 h 59 min
